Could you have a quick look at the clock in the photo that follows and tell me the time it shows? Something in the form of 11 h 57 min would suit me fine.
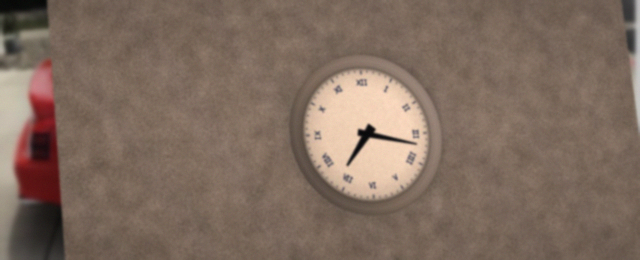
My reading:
7 h 17 min
